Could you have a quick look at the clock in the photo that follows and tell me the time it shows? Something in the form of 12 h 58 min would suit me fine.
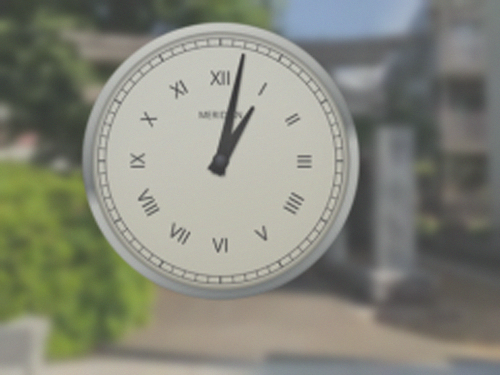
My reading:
1 h 02 min
